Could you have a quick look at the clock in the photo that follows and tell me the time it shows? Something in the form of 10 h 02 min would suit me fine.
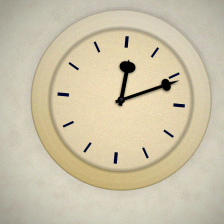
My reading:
12 h 11 min
